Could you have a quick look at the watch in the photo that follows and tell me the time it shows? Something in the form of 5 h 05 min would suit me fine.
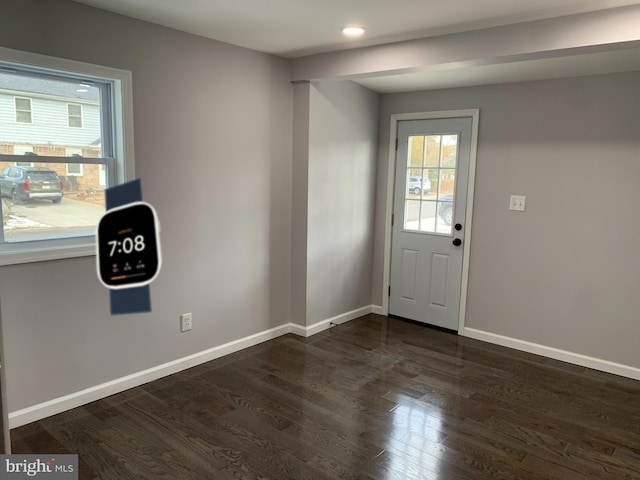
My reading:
7 h 08 min
